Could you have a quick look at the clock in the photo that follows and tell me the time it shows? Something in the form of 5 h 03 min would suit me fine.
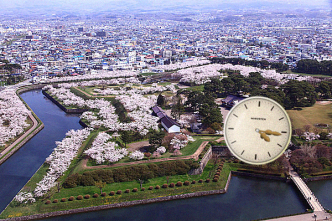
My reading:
4 h 16 min
